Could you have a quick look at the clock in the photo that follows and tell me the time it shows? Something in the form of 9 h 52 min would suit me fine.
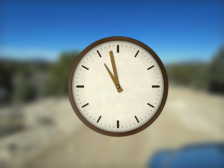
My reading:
10 h 58 min
